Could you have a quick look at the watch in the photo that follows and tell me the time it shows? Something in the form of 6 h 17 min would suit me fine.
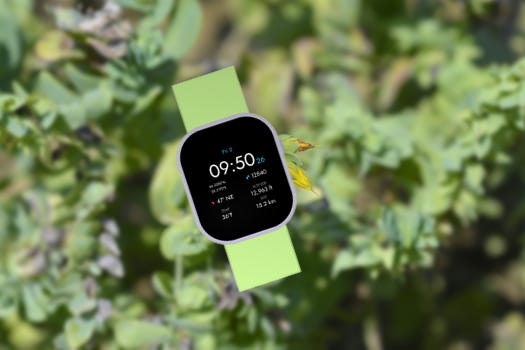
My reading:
9 h 50 min
